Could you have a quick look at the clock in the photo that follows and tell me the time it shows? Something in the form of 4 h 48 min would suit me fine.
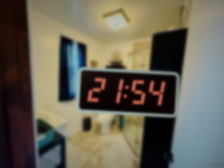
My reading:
21 h 54 min
